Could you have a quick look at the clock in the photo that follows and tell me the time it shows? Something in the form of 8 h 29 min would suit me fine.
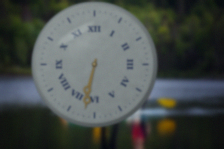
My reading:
6 h 32 min
